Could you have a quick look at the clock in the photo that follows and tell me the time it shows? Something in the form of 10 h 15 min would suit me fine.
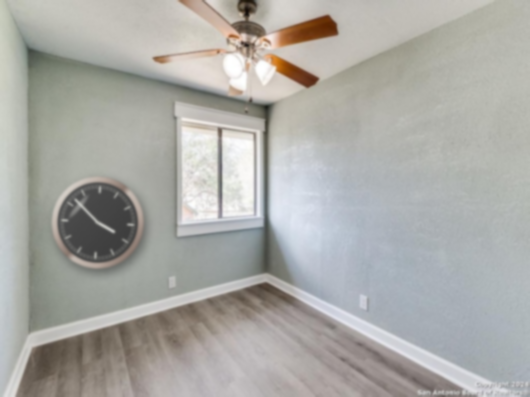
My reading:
3 h 52 min
